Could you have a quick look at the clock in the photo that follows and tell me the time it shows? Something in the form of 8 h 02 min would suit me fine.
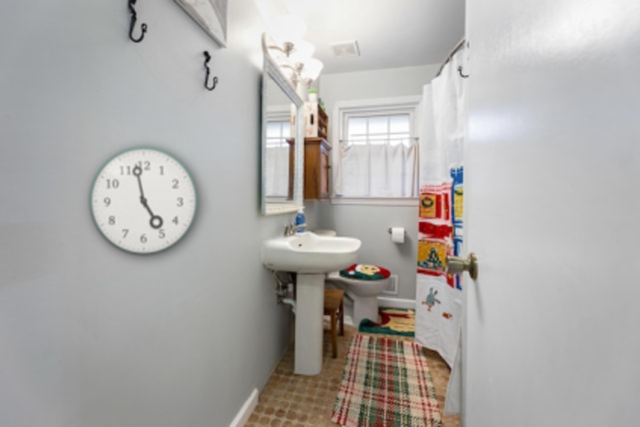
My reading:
4 h 58 min
